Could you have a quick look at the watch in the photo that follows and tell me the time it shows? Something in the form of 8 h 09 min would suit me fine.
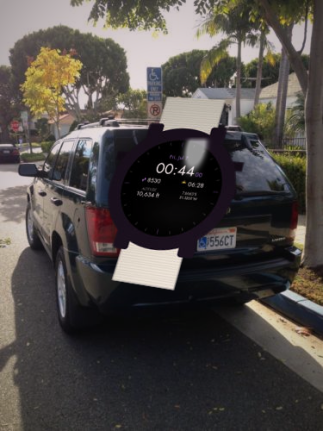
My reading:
0 h 44 min
